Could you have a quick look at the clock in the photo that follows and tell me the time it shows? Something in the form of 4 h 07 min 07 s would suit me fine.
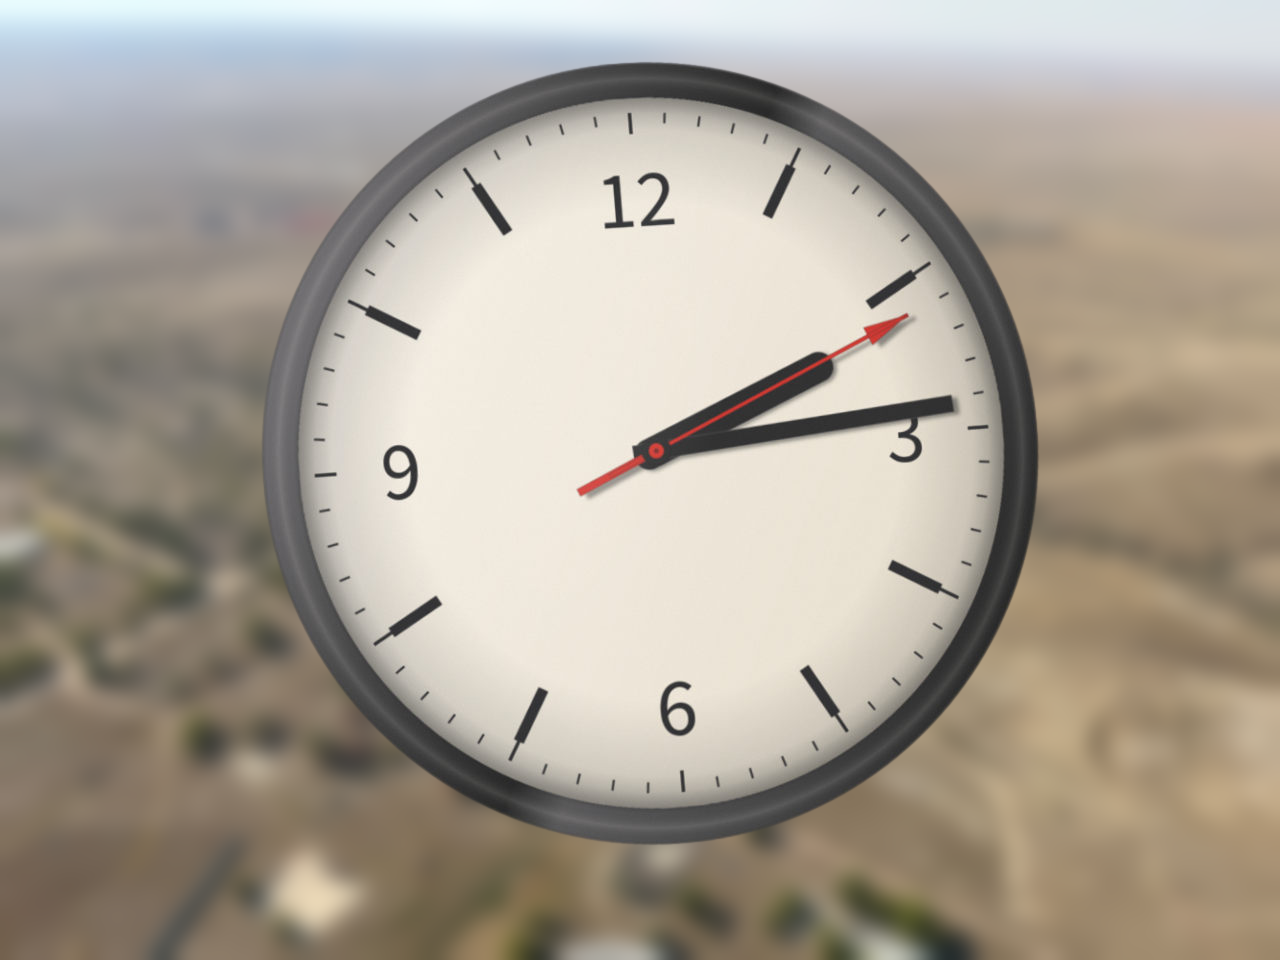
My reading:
2 h 14 min 11 s
